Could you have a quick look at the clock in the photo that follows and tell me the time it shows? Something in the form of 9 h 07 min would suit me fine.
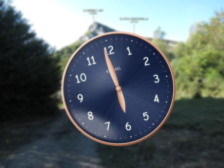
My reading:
5 h 59 min
